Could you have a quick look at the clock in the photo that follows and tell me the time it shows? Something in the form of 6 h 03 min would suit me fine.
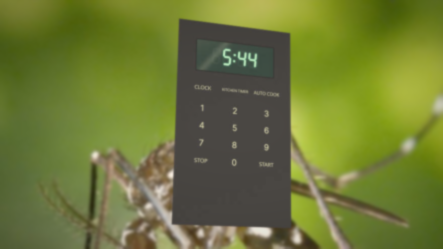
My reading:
5 h 44 min
